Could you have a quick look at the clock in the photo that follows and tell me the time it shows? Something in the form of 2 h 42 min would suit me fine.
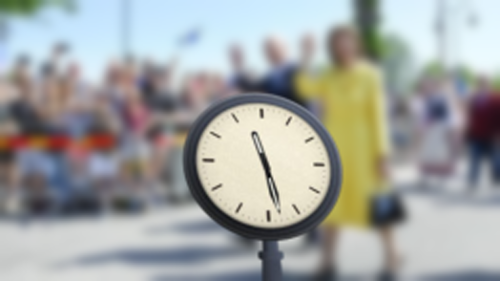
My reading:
11 h 28 min
